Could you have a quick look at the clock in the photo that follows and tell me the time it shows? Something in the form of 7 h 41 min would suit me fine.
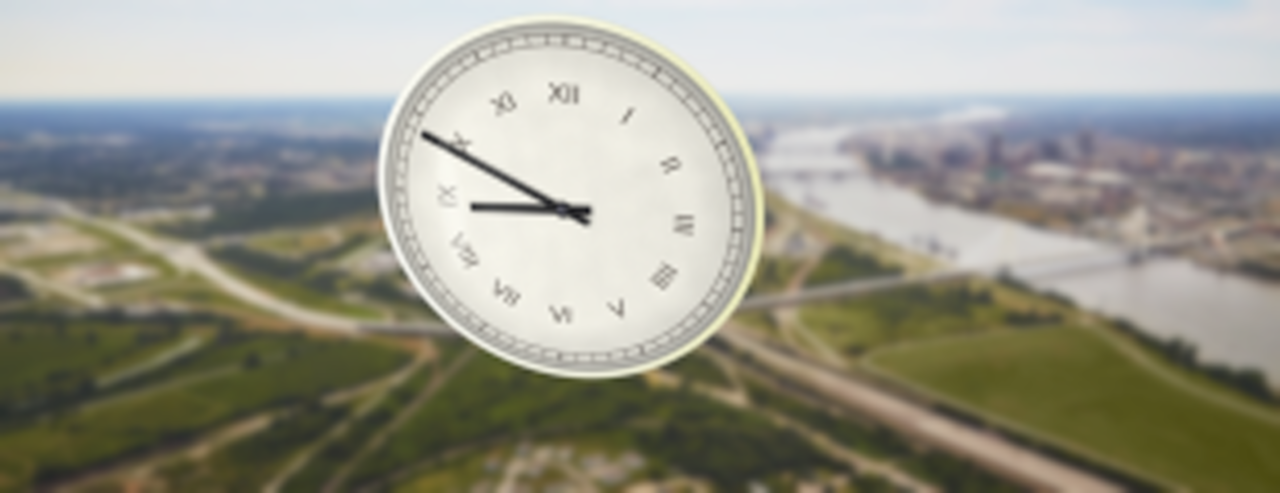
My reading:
8 h 49 min
